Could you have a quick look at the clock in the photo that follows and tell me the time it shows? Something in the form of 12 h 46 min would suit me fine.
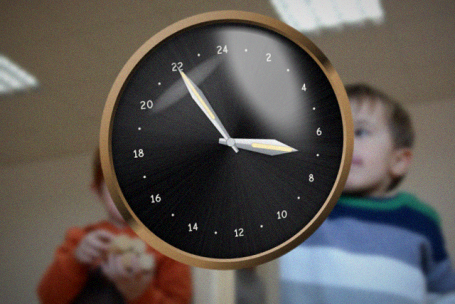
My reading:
6 h 55 min
